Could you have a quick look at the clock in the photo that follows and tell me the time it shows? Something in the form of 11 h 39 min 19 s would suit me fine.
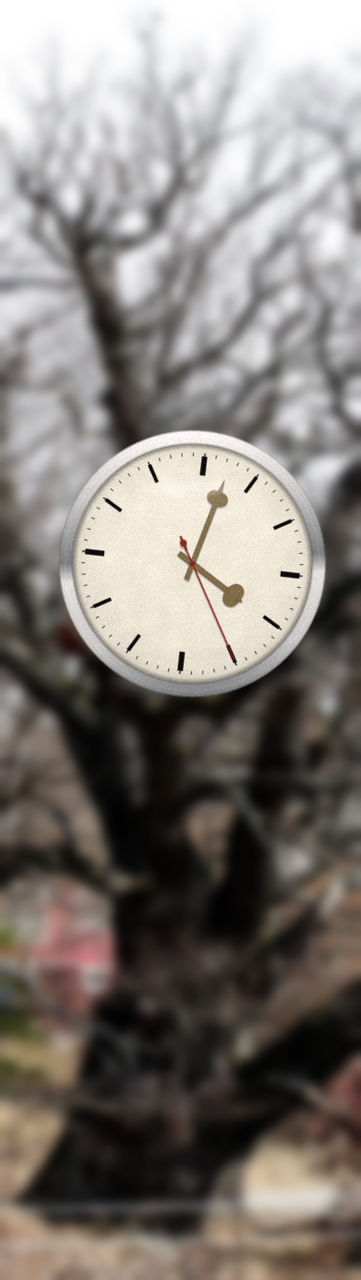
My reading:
4 h 02 min 25 s
